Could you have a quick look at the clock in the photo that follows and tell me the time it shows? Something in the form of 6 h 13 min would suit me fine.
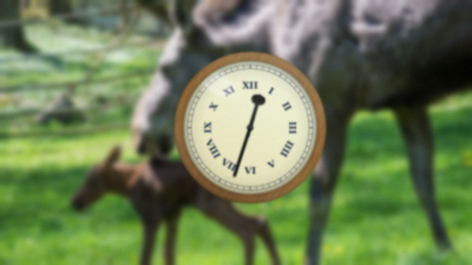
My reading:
12 h 33 min
